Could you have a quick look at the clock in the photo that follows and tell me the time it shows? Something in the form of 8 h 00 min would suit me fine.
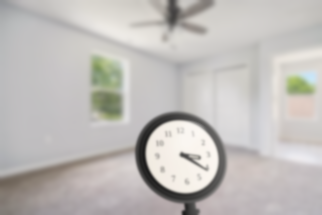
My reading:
3 h 21 min
